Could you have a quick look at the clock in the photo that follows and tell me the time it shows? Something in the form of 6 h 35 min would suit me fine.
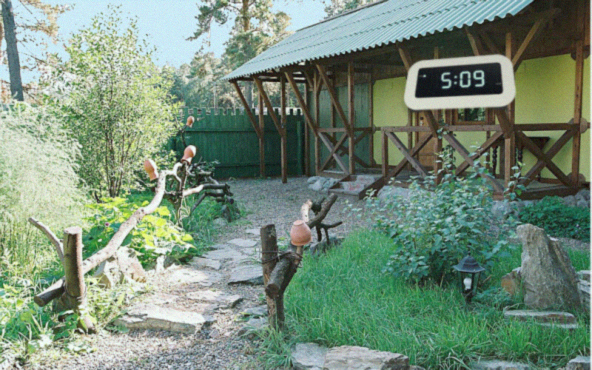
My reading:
5 h 09 min
